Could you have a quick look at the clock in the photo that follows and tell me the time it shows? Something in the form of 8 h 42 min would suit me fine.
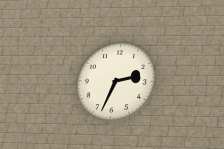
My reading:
2 h 33 min
